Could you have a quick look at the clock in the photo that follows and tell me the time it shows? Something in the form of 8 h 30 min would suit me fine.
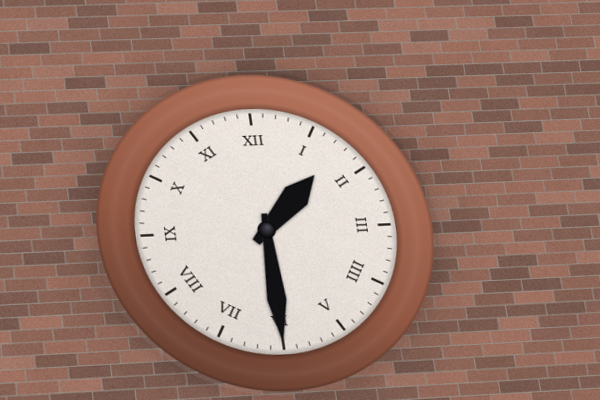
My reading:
1 h 30 min
